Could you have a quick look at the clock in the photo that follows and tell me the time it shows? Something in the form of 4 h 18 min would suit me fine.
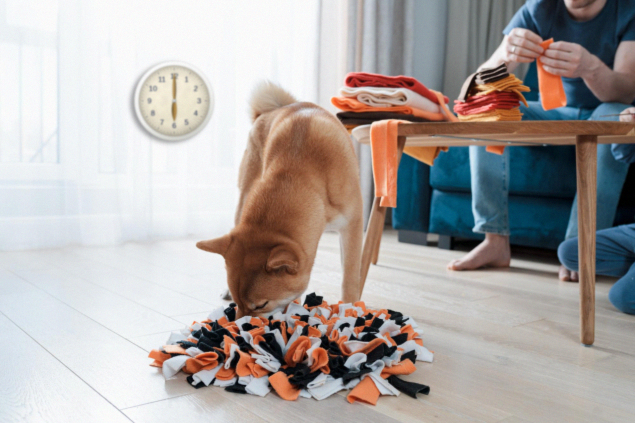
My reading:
6 h 00 min
